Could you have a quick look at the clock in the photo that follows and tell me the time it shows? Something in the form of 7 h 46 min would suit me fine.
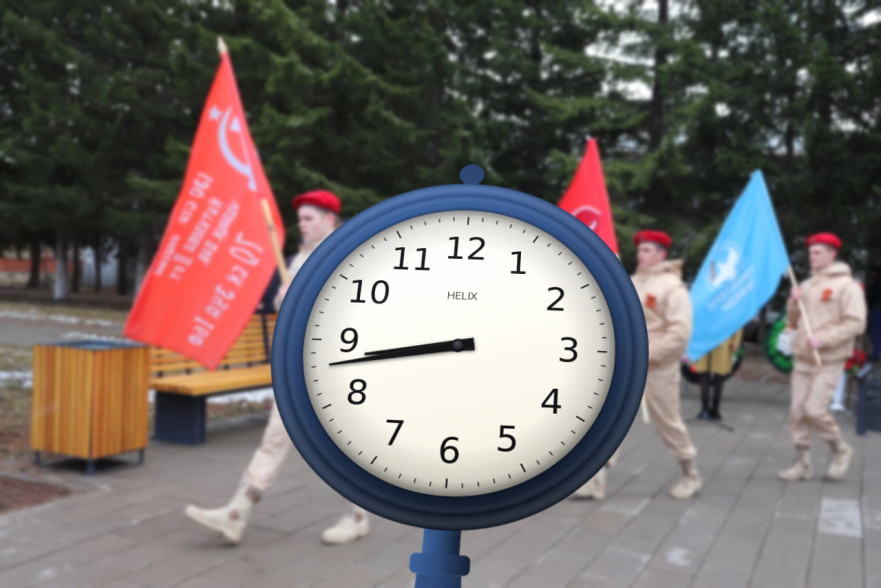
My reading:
8 h 43 min
